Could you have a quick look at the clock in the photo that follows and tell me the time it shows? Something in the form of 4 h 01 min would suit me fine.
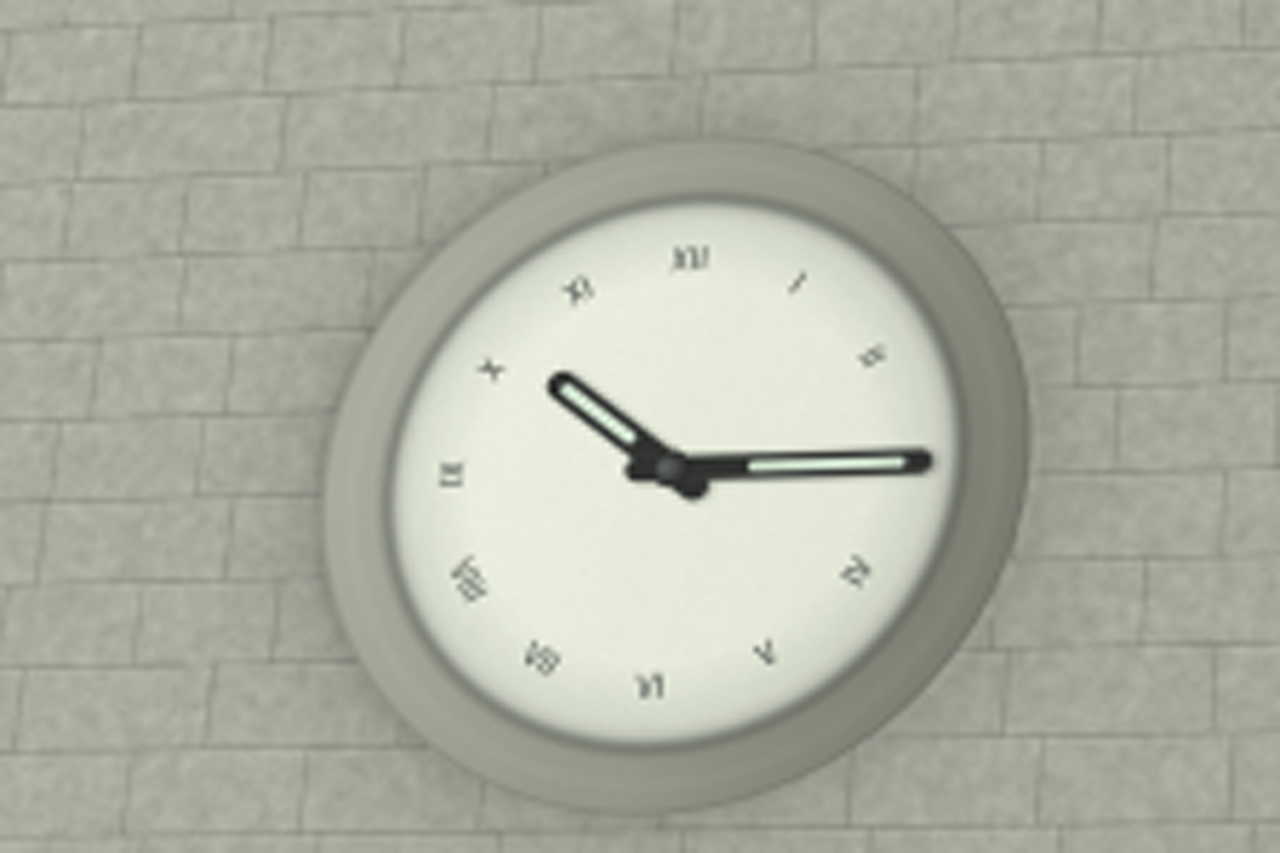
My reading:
10 h 15 min
